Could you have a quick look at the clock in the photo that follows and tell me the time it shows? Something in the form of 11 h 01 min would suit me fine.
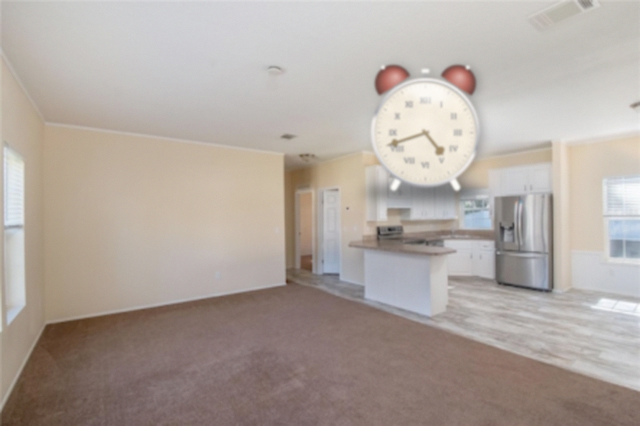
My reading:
4 h 42 min
